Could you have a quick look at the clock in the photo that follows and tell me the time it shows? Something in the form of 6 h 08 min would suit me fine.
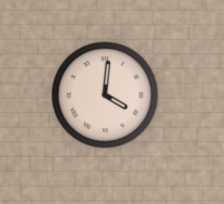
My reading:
4 h 01 min
